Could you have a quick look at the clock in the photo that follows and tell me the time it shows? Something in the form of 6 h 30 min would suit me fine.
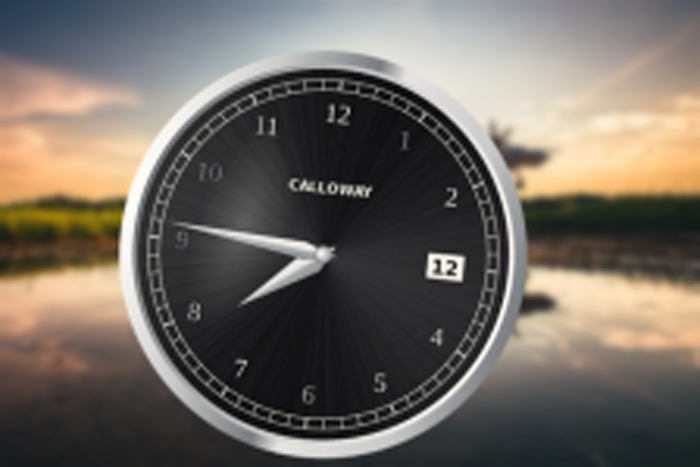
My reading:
7 h 46 min
